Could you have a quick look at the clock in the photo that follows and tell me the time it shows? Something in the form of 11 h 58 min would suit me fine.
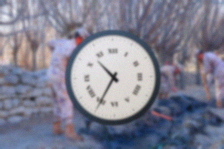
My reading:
10 h 35 min
